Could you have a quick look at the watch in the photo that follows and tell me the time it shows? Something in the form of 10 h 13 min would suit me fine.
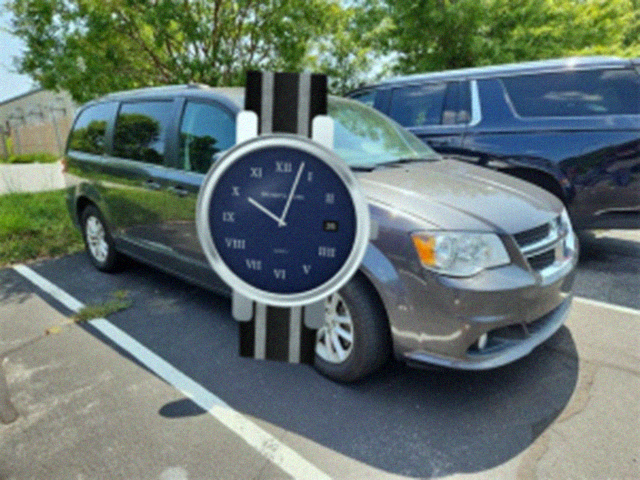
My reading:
10 h 03 min
